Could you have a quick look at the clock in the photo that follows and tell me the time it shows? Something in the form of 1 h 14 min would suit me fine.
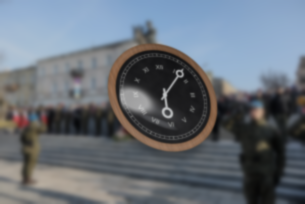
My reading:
6 h 07 min
